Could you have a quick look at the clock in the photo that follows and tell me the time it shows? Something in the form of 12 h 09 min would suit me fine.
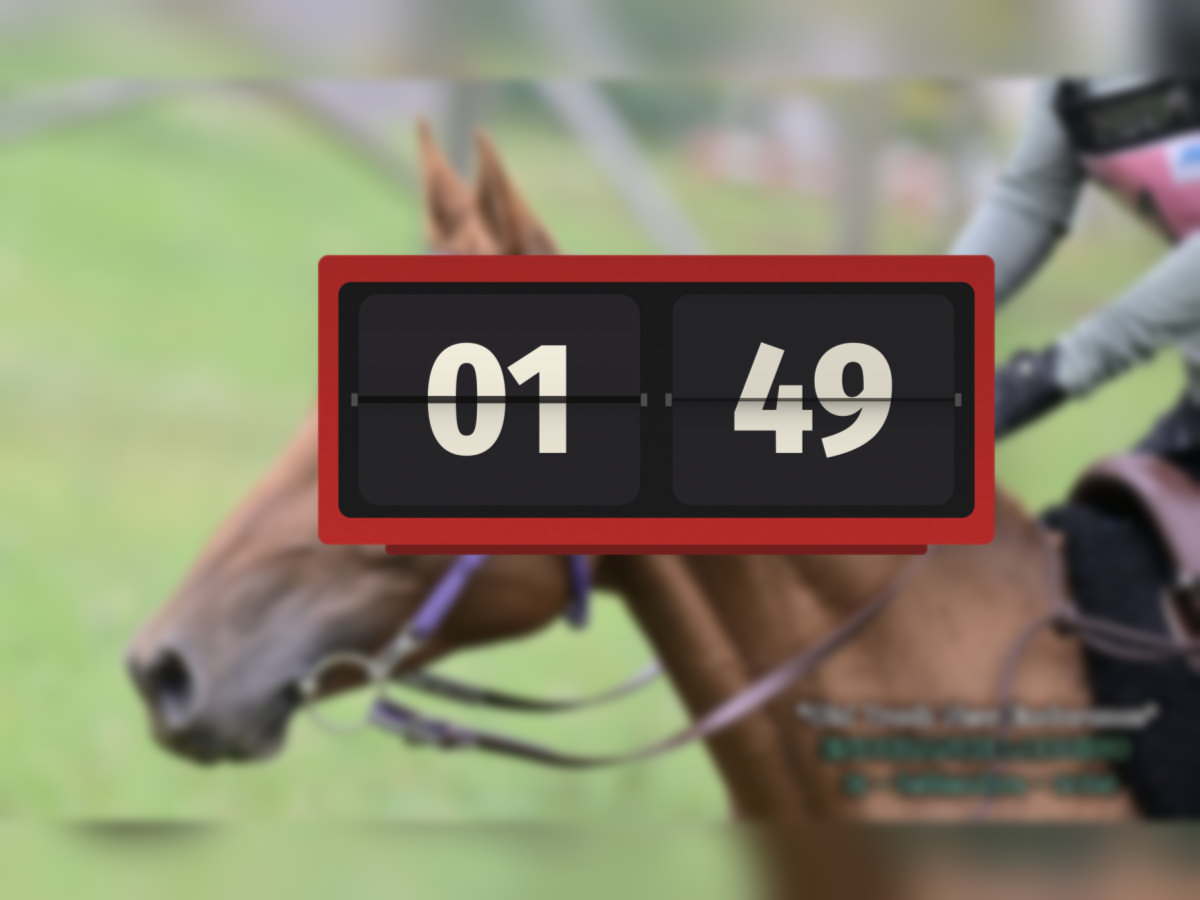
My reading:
1 h 49 min
